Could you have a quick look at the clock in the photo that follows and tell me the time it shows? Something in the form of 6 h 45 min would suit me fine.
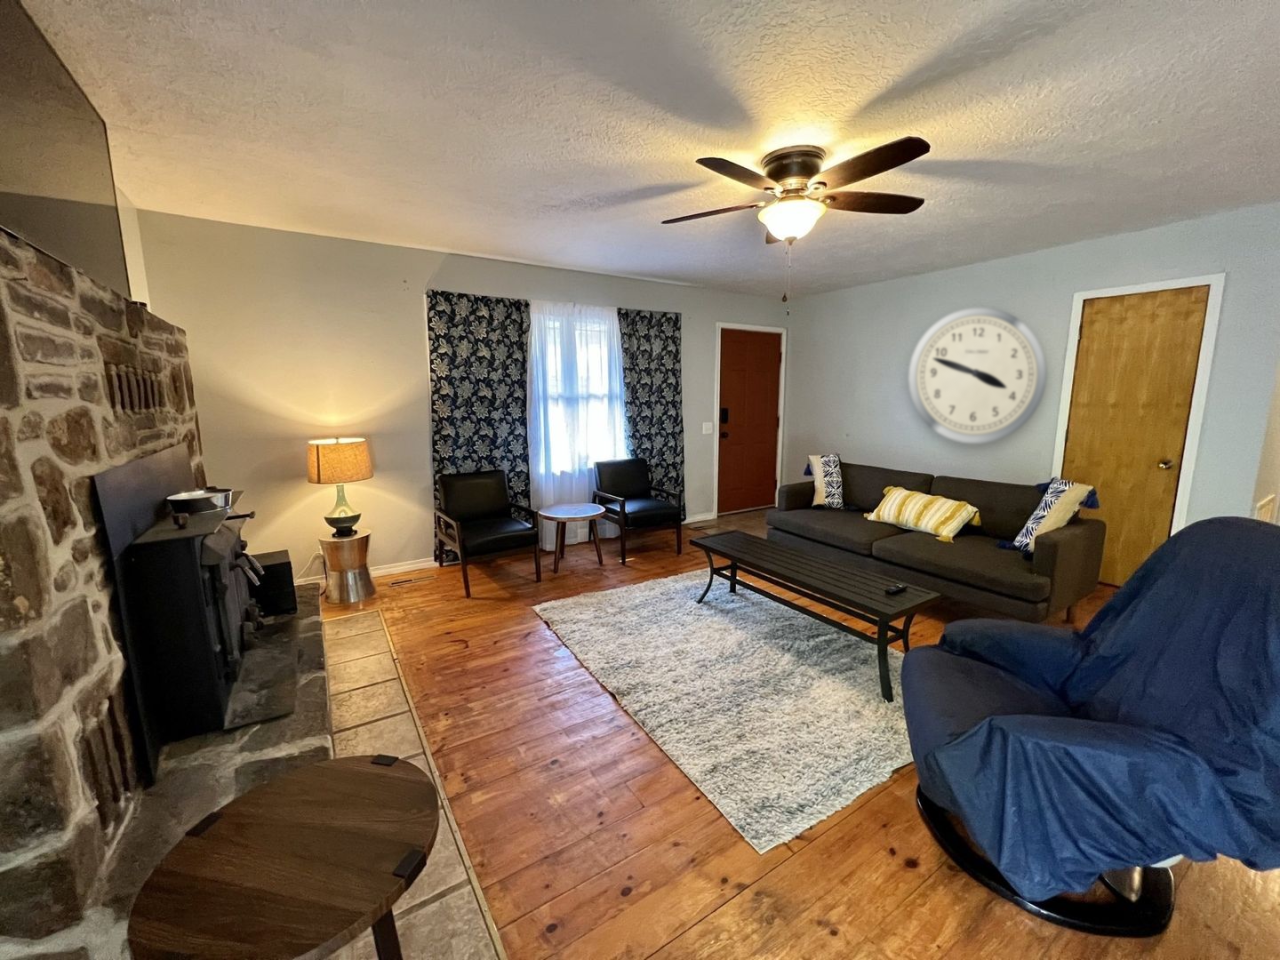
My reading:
3 h 48 min
